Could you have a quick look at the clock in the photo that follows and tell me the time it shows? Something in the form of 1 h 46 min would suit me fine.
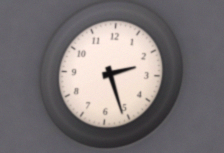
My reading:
2 h 26 min
